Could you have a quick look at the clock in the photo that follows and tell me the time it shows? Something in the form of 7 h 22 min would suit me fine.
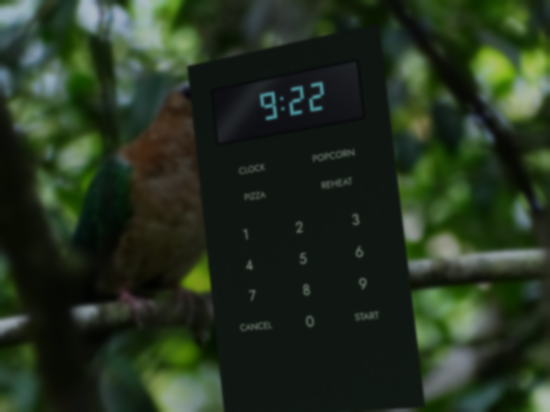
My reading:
9 h 22 min
